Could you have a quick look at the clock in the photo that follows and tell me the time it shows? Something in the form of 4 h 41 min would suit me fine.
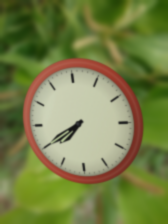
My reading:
7 h 40 min
